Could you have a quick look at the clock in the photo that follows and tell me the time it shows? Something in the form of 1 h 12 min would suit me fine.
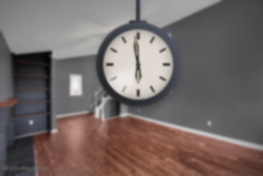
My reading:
5 h 59 min
